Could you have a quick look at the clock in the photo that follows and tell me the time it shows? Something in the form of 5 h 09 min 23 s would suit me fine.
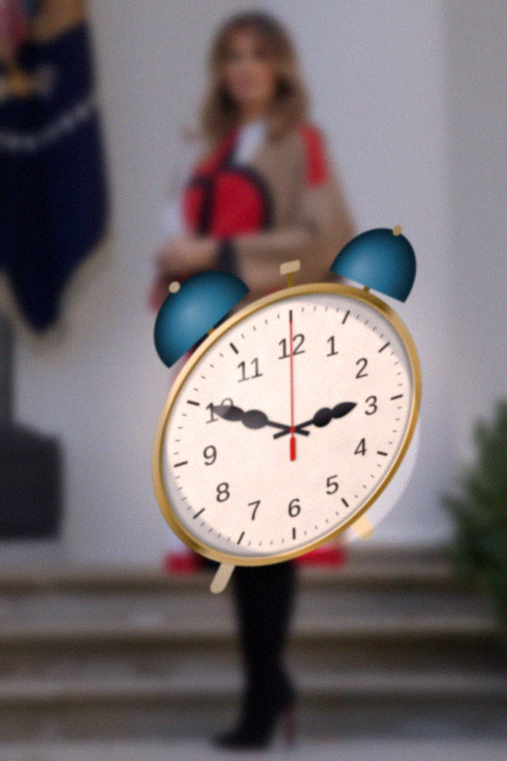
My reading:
2 h 50 min 00 s
